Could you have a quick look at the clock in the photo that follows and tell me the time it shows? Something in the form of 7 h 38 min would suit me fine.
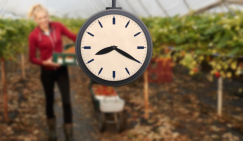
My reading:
8 h 20 min
